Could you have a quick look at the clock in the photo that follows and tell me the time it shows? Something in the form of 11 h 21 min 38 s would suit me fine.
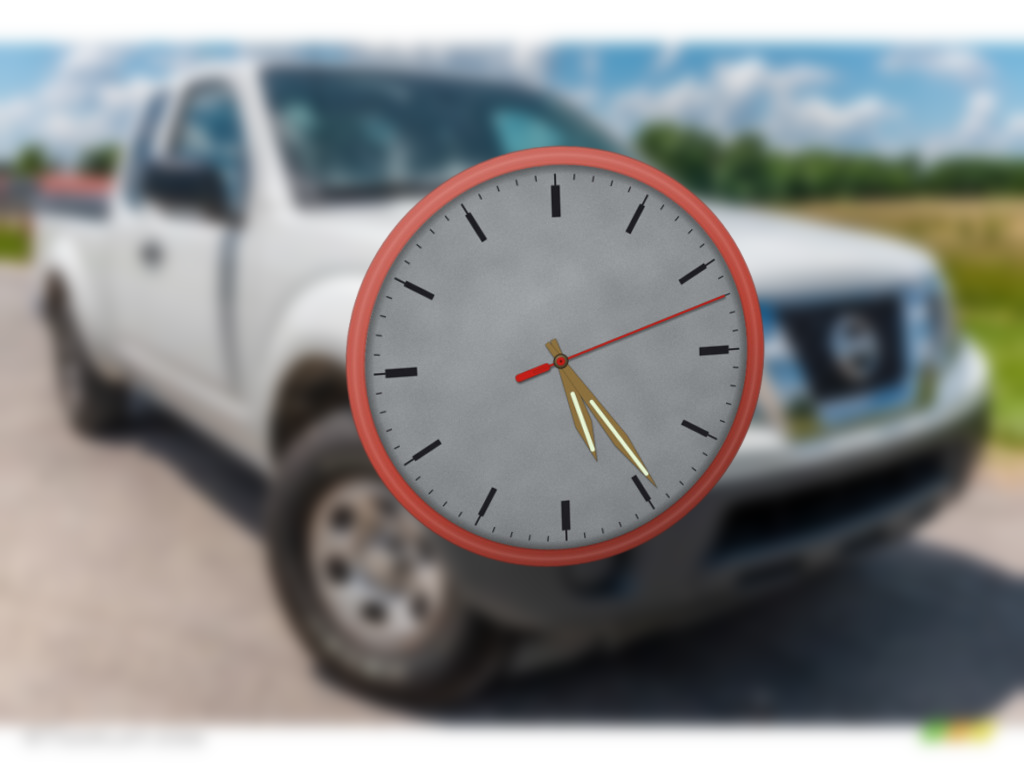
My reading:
5 h 24 min 12 s
